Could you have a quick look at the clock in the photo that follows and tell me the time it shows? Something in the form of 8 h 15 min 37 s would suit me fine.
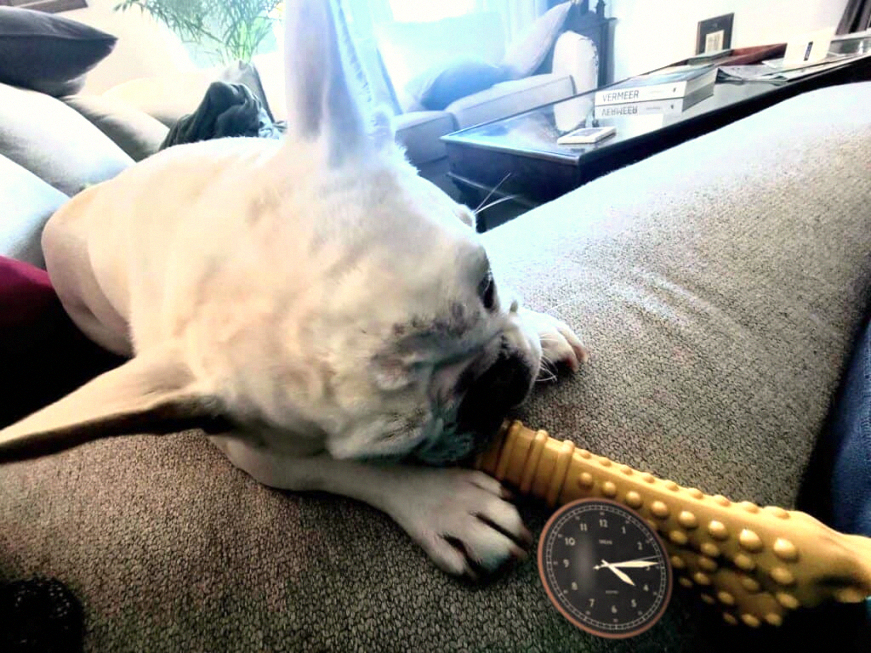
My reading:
4 h 14 min 13 s
